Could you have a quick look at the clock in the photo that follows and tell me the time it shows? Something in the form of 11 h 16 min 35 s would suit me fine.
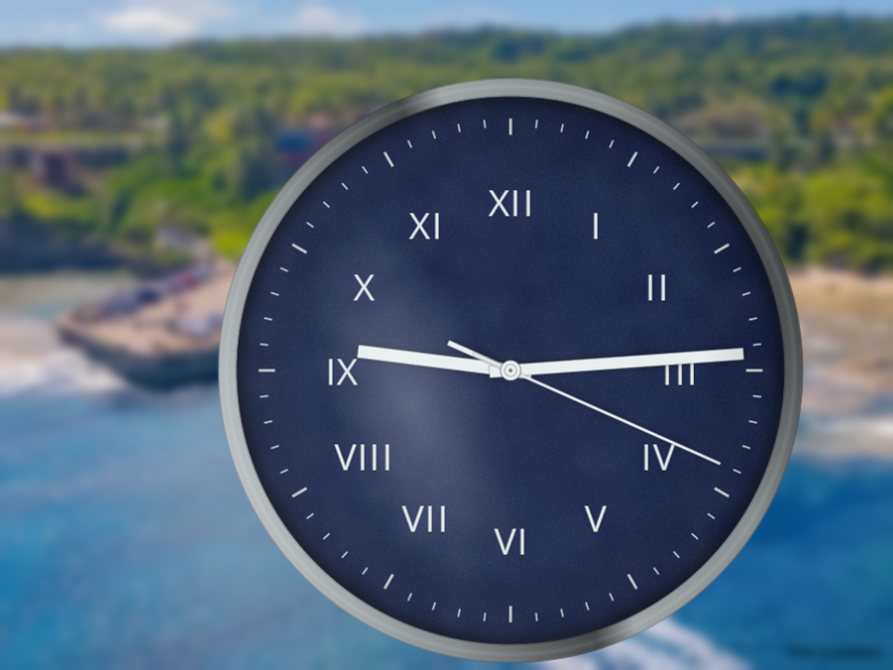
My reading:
9 h 14 min 19 s
